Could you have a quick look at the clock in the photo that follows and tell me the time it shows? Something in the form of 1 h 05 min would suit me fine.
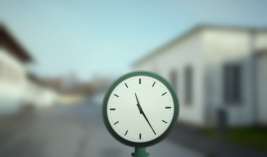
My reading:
11 h 25 min
